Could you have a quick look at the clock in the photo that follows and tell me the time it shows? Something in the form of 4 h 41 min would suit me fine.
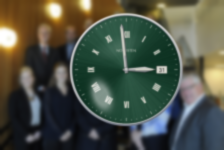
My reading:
2 h 59 min
